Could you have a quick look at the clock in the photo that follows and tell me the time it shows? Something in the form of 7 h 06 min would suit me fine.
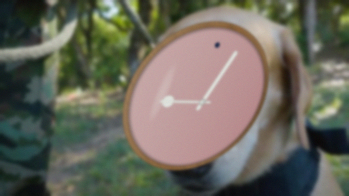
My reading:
9 h 04 min
